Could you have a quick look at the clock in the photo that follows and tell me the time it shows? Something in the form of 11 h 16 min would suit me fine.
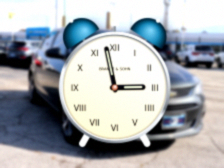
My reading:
2 h 58 min
